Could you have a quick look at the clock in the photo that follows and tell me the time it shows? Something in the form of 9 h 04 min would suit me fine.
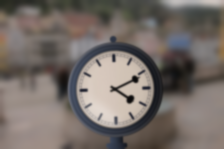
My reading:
4 h 11 min
